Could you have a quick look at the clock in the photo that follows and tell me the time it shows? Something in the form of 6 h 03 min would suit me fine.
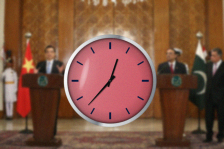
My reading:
12 h 37 min
